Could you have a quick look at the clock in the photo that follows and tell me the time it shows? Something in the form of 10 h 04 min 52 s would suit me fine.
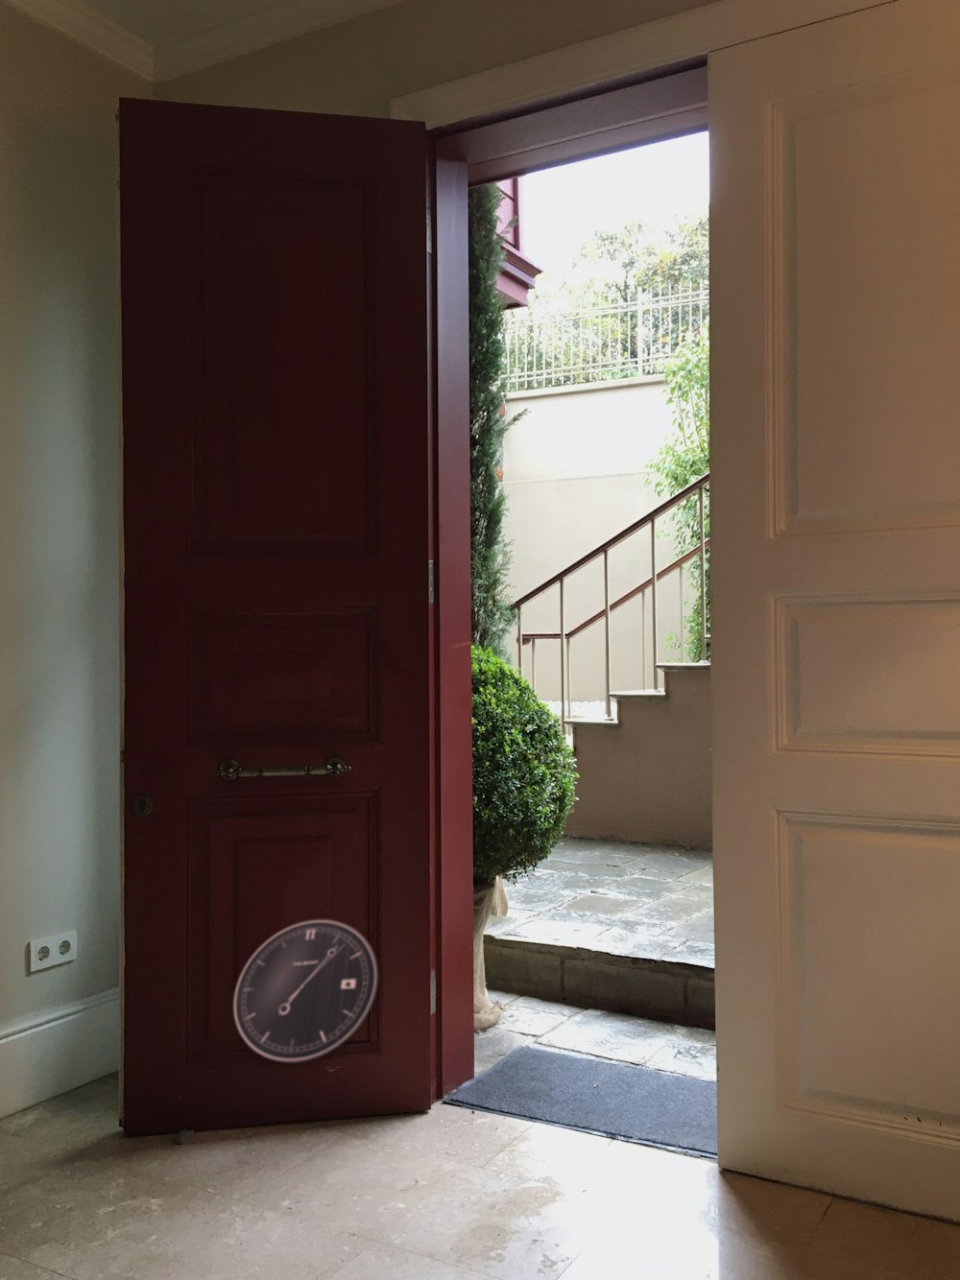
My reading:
7 h 06 min 07 s
